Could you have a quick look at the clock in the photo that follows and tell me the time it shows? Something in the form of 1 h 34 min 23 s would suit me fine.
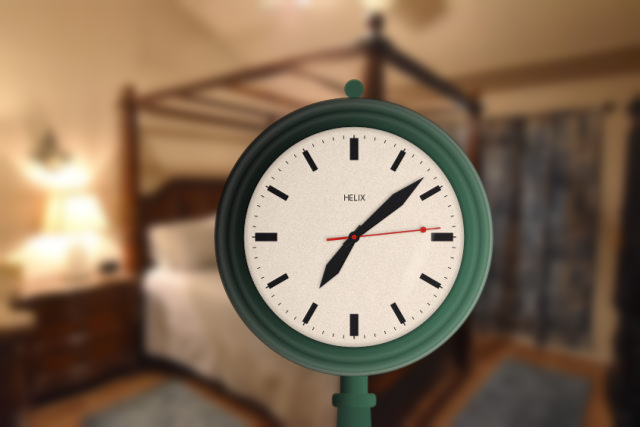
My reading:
7 h 08 min 14 s
